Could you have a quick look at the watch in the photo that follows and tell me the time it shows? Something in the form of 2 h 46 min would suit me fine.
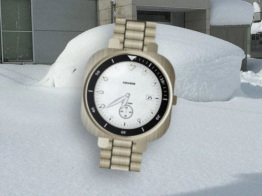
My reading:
6 h 39 min
